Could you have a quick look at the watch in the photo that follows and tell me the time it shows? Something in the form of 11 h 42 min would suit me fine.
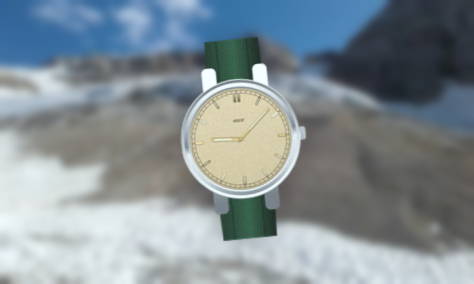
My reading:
9 h 08 min
